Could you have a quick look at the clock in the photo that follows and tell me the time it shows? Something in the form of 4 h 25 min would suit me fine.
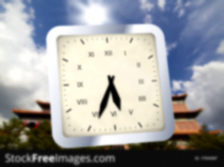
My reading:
5 h 34 min
